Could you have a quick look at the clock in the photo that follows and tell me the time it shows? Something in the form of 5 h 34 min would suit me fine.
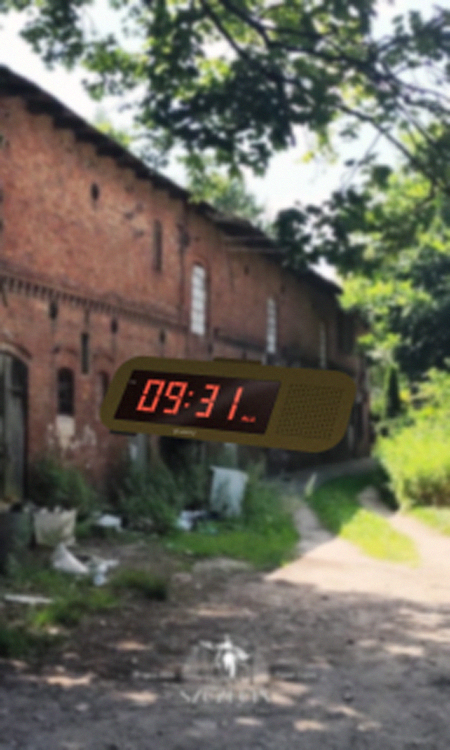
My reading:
9 h 31 min
